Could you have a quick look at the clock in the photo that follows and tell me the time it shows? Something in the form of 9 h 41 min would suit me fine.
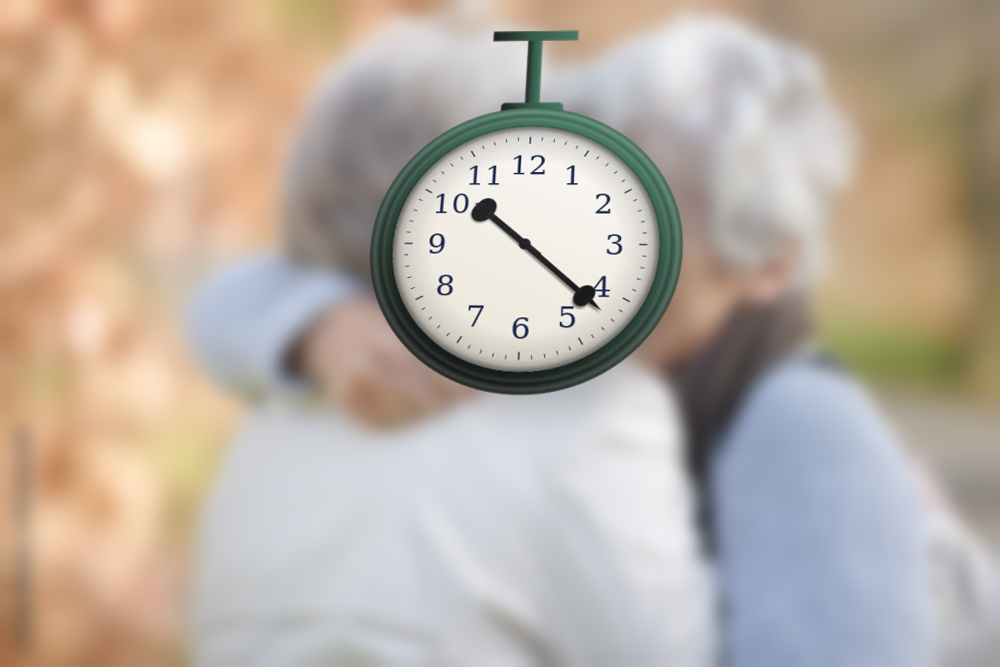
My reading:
10 h 22 min
